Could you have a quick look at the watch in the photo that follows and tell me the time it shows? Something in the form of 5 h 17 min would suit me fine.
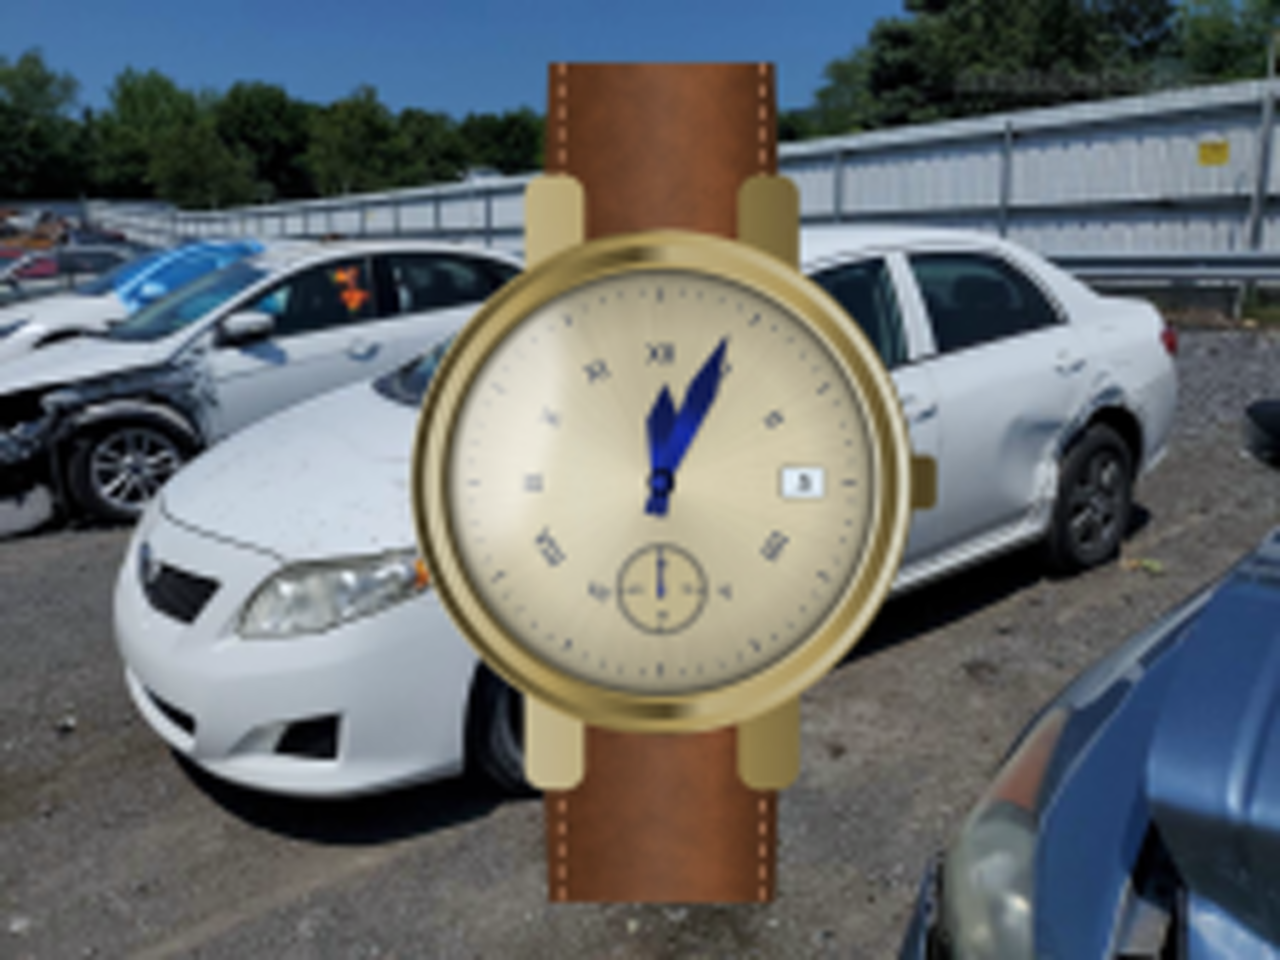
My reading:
12 h 04 min
